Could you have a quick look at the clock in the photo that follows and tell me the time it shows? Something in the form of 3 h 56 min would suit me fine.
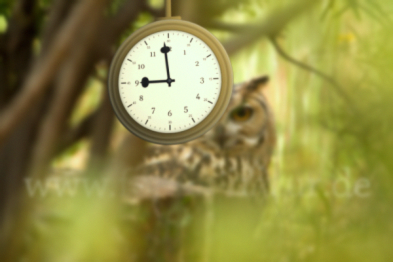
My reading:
8 h 59 min
